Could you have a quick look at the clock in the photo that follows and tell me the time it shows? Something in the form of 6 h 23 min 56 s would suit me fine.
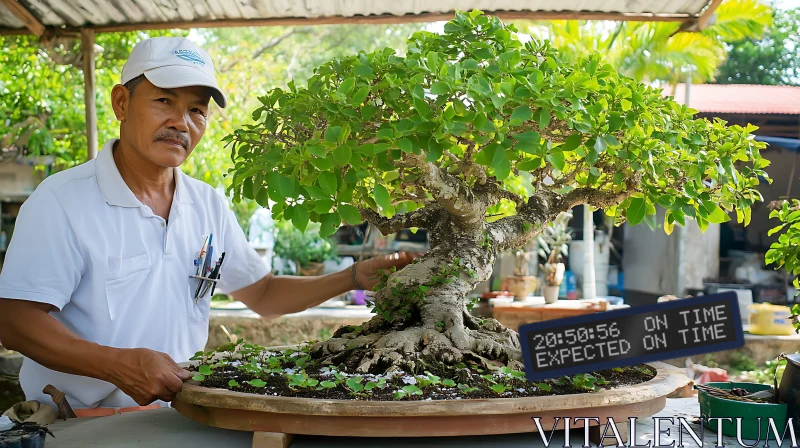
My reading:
20 h 50 min 56 s
